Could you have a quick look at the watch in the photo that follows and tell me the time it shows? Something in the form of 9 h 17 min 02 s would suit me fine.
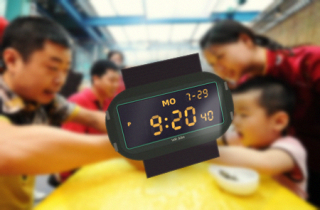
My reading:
9 h 20 min 40 s
